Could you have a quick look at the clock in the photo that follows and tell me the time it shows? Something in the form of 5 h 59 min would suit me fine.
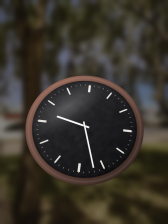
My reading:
9 h 27 min
